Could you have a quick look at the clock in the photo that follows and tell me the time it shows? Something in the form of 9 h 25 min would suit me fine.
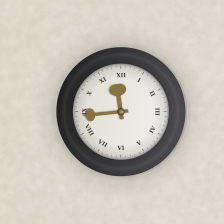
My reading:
11 h 44 min
